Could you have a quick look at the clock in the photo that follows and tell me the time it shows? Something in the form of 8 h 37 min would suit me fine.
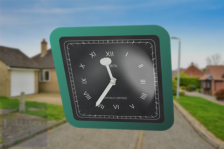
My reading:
11 h 36 min
